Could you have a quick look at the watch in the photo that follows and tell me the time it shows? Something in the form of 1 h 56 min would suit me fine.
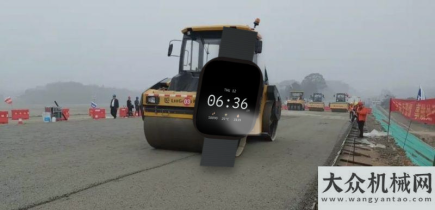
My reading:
6 h 36 min
